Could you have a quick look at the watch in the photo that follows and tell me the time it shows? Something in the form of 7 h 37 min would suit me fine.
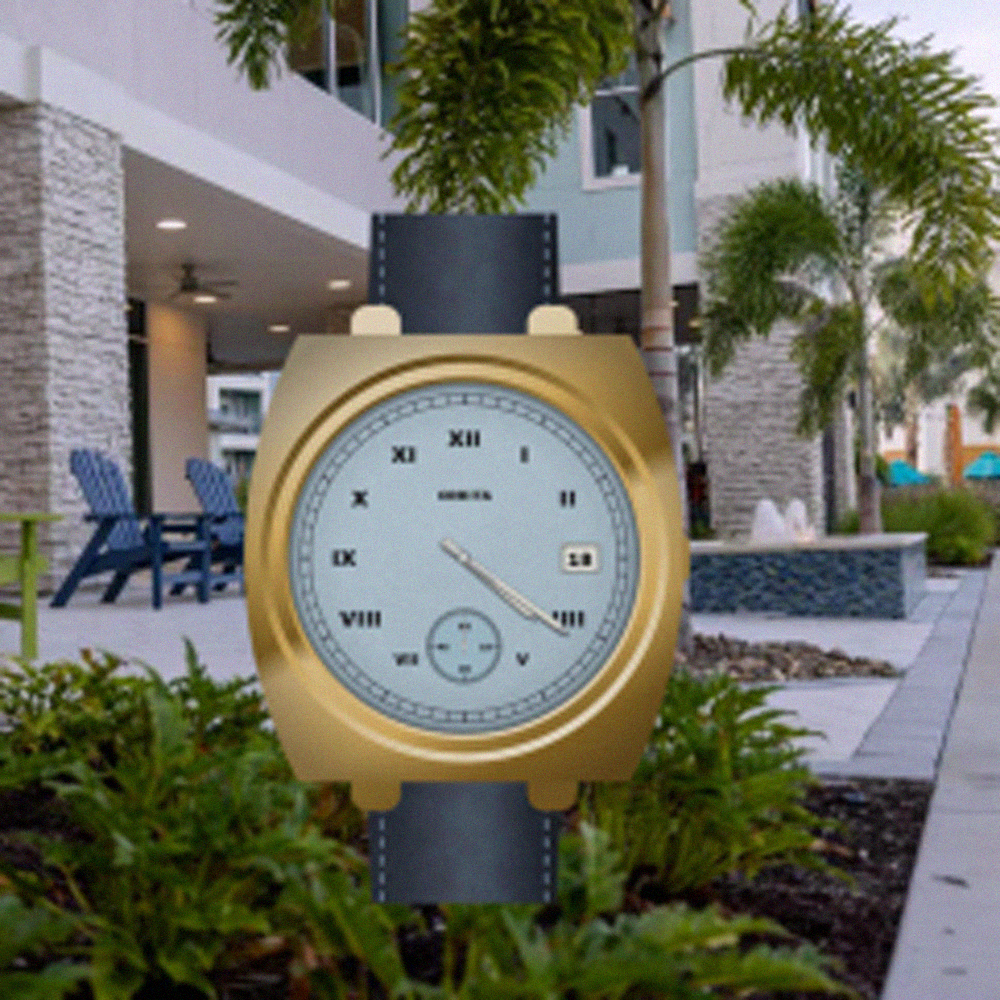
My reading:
4 h 21 min
